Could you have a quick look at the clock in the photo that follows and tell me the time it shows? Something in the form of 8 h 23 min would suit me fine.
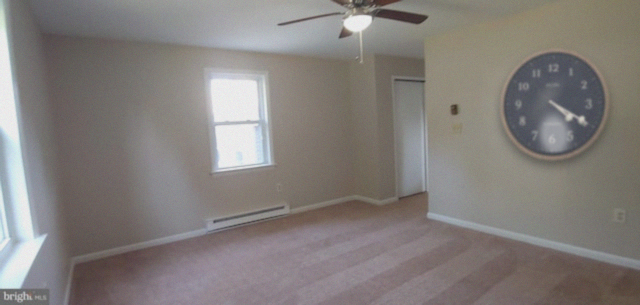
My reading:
4 h 20 min
